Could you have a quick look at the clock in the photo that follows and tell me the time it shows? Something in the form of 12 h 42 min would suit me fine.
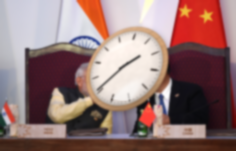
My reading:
1 h 36 min
